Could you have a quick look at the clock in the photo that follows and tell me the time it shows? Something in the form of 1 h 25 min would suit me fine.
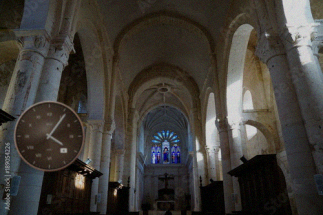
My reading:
4 h 06 min
